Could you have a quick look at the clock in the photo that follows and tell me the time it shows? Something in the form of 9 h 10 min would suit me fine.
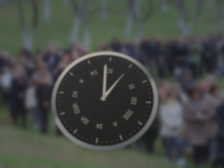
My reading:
12 h 59 min
